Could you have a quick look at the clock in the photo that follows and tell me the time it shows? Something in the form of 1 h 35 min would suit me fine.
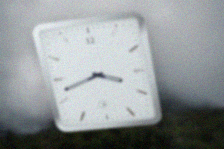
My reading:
3 h 42 min
